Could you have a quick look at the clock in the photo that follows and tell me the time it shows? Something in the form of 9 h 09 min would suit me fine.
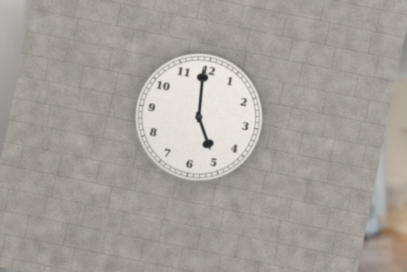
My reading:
4 h 59 min
